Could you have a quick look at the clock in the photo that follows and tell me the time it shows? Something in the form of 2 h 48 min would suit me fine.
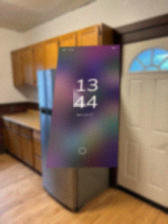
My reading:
13 h 44 min
